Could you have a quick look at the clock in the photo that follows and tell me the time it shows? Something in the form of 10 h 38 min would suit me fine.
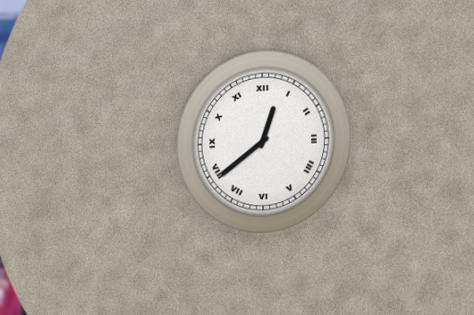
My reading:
12 h 39 min
